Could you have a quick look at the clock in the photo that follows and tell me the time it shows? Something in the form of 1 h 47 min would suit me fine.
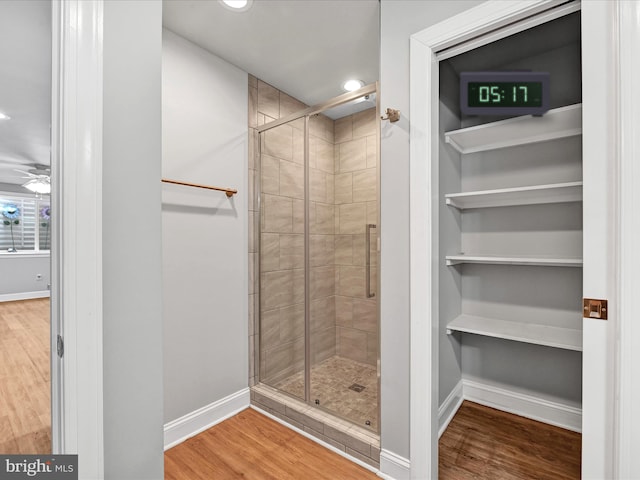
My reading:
5 h 17 min
